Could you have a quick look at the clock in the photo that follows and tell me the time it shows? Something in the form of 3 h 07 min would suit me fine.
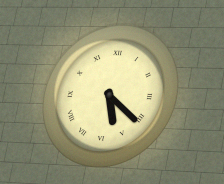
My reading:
5 h 21 min
